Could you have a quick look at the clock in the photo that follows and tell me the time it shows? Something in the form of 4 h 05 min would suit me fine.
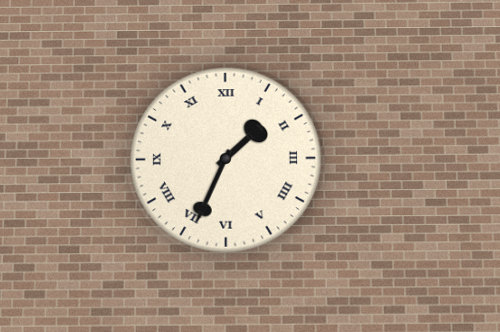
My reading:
1 h 34 min
